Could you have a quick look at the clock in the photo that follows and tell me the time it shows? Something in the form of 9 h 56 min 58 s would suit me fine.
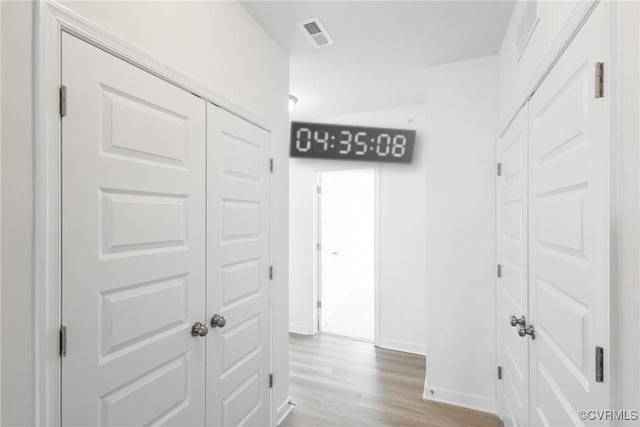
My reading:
4 h 35 min 08 s
